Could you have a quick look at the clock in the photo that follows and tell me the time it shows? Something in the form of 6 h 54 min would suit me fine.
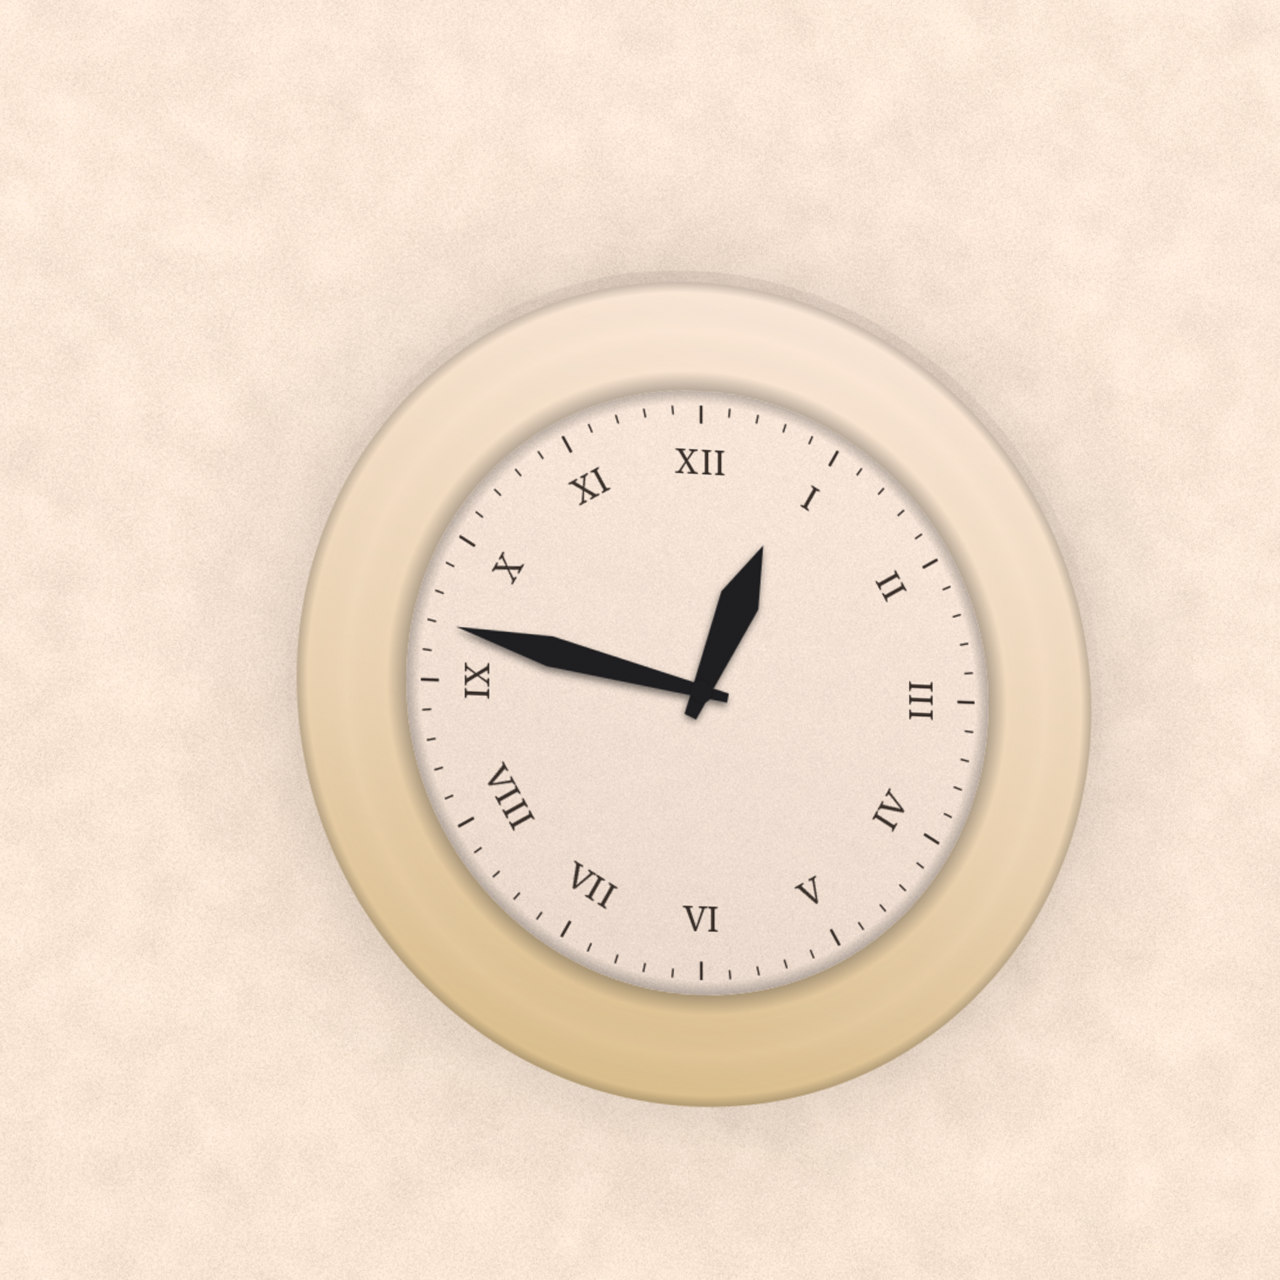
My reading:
12 h 47 min
